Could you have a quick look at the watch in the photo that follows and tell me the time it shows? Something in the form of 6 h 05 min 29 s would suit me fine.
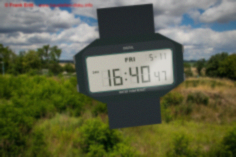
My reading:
16 h 40 min 47 s
